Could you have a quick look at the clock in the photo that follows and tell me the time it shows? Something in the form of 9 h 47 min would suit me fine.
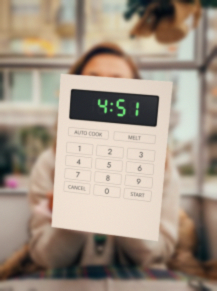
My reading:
4 h 51 min
